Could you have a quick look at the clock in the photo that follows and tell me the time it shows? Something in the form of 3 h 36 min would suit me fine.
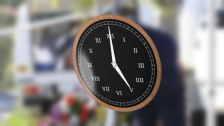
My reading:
5 h 00 min
